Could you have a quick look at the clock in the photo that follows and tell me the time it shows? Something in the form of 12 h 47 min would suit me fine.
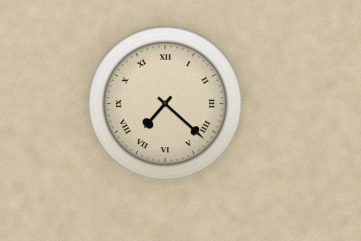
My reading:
7 h 22 min
